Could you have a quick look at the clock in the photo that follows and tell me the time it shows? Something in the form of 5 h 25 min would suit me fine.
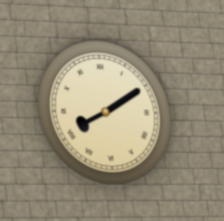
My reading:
8 h 10 min
